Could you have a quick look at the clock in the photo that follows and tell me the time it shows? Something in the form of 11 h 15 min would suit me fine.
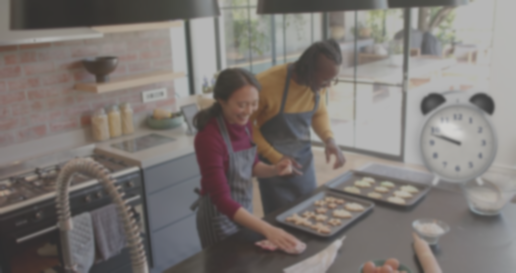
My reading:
9 h 48 min
